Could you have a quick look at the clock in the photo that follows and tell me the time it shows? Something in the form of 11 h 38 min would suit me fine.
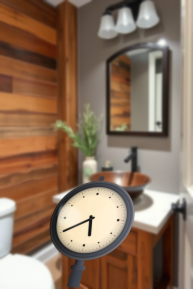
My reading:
5 h 40 min
